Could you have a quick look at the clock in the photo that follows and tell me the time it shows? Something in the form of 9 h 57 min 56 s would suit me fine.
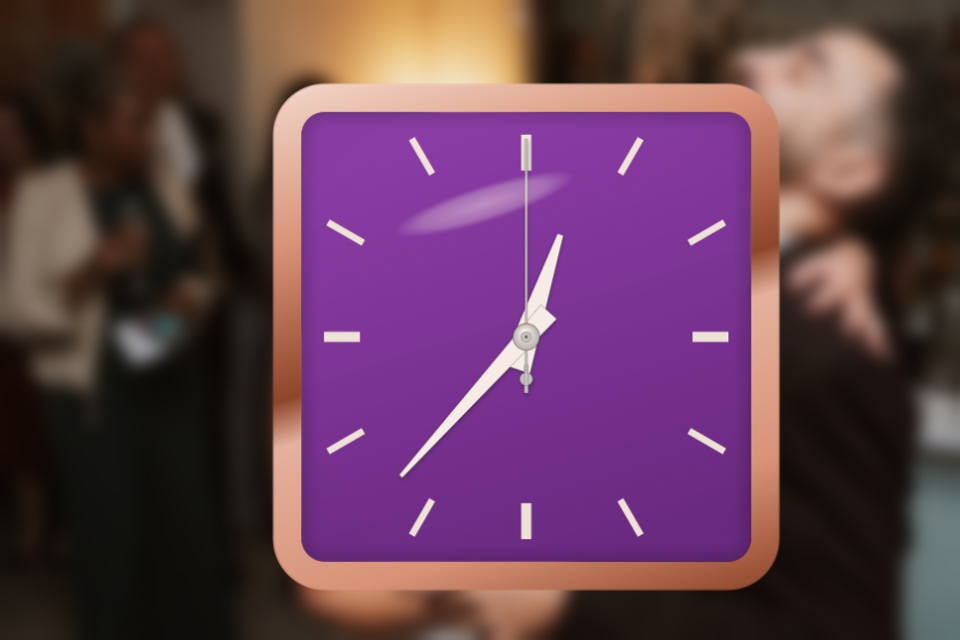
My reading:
12 h 37 min 00 s
